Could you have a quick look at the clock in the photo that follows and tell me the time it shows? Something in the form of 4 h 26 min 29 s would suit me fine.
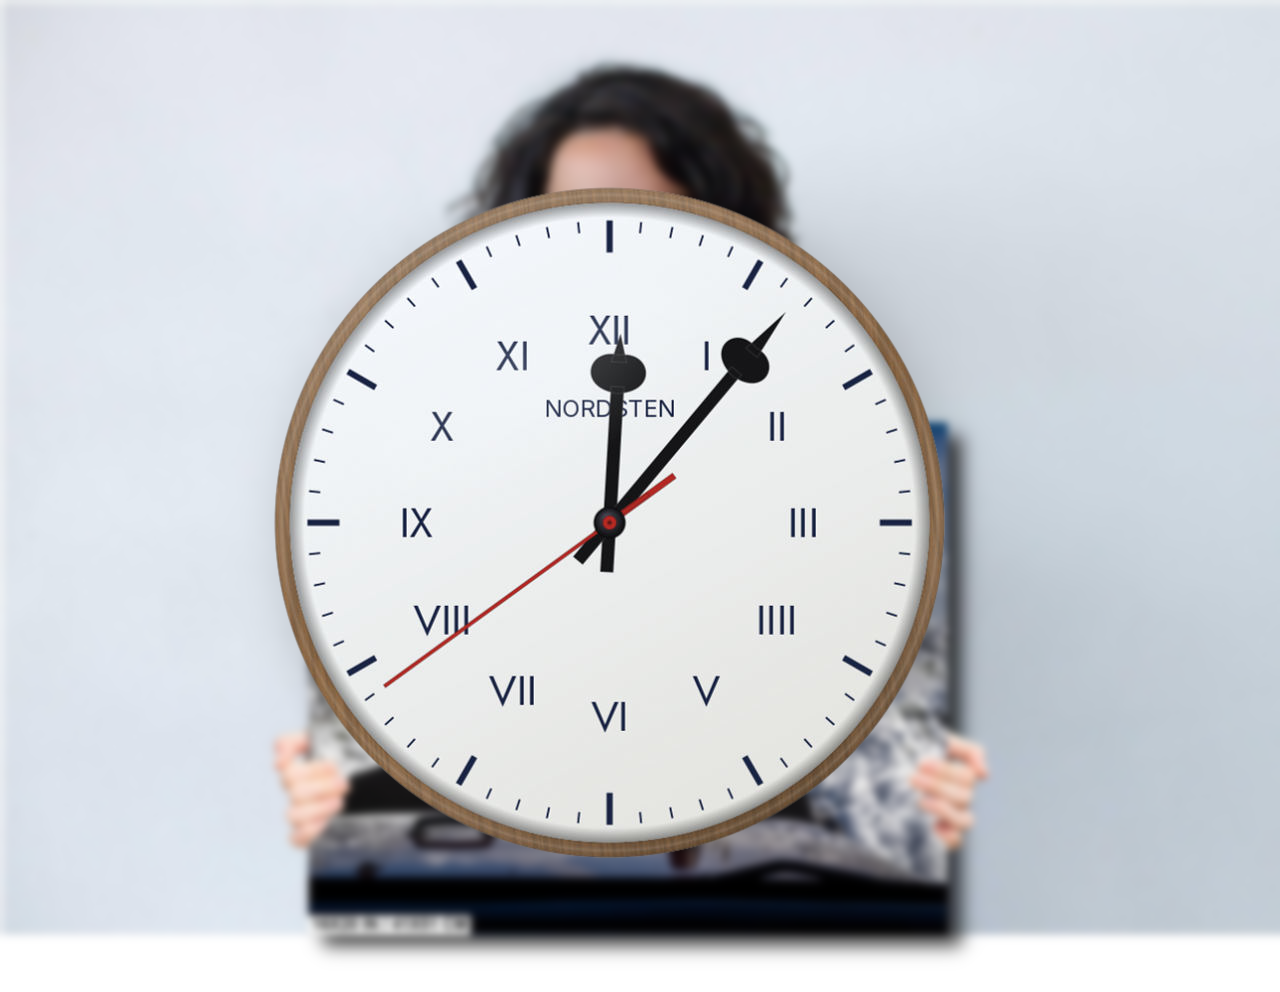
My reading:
12 h 06 min 39 s
